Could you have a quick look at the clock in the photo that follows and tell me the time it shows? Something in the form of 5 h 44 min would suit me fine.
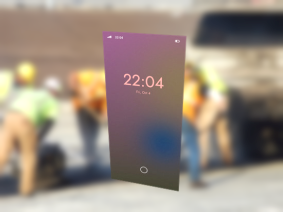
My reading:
22 h 04 min
